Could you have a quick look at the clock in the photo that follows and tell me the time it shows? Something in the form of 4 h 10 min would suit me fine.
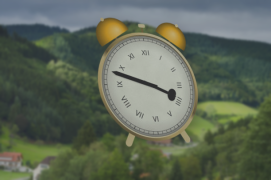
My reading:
3 h 48 min
